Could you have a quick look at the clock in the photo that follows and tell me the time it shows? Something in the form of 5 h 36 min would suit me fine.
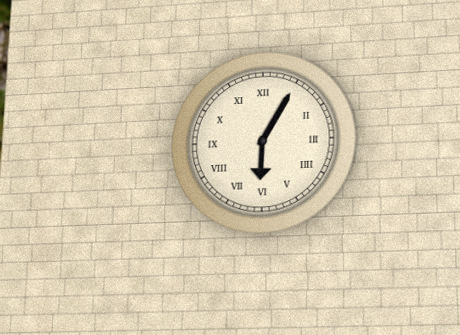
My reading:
6 h 05 min
